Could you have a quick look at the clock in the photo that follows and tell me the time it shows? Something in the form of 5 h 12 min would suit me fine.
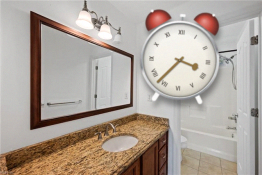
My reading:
3 h 37 min
